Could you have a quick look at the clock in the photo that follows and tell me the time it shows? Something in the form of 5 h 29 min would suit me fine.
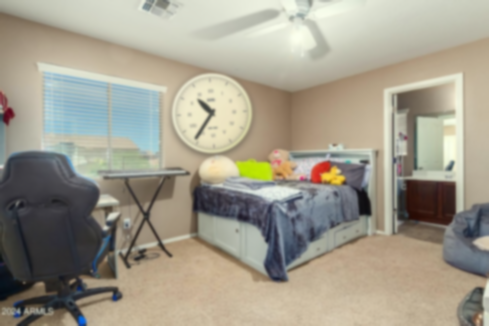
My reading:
10 h 36 min
